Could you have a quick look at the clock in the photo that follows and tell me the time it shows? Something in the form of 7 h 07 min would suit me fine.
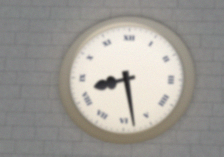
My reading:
8 h 28 min
